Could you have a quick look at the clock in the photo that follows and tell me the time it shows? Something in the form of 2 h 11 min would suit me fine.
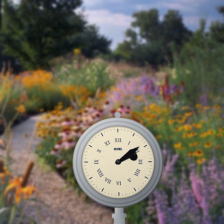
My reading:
2 h 09 min
